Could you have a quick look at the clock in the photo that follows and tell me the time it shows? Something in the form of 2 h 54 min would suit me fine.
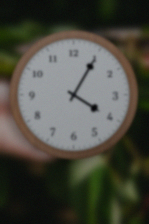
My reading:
4 h 05 min
